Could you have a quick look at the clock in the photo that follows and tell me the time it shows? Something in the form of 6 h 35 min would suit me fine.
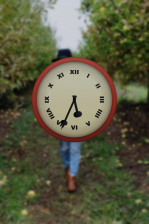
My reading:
5 h 34 min
